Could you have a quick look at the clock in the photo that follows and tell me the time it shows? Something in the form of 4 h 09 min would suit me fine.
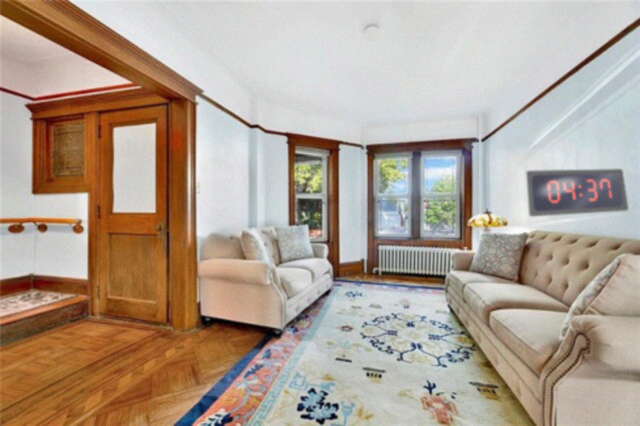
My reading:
4 h 37 min
